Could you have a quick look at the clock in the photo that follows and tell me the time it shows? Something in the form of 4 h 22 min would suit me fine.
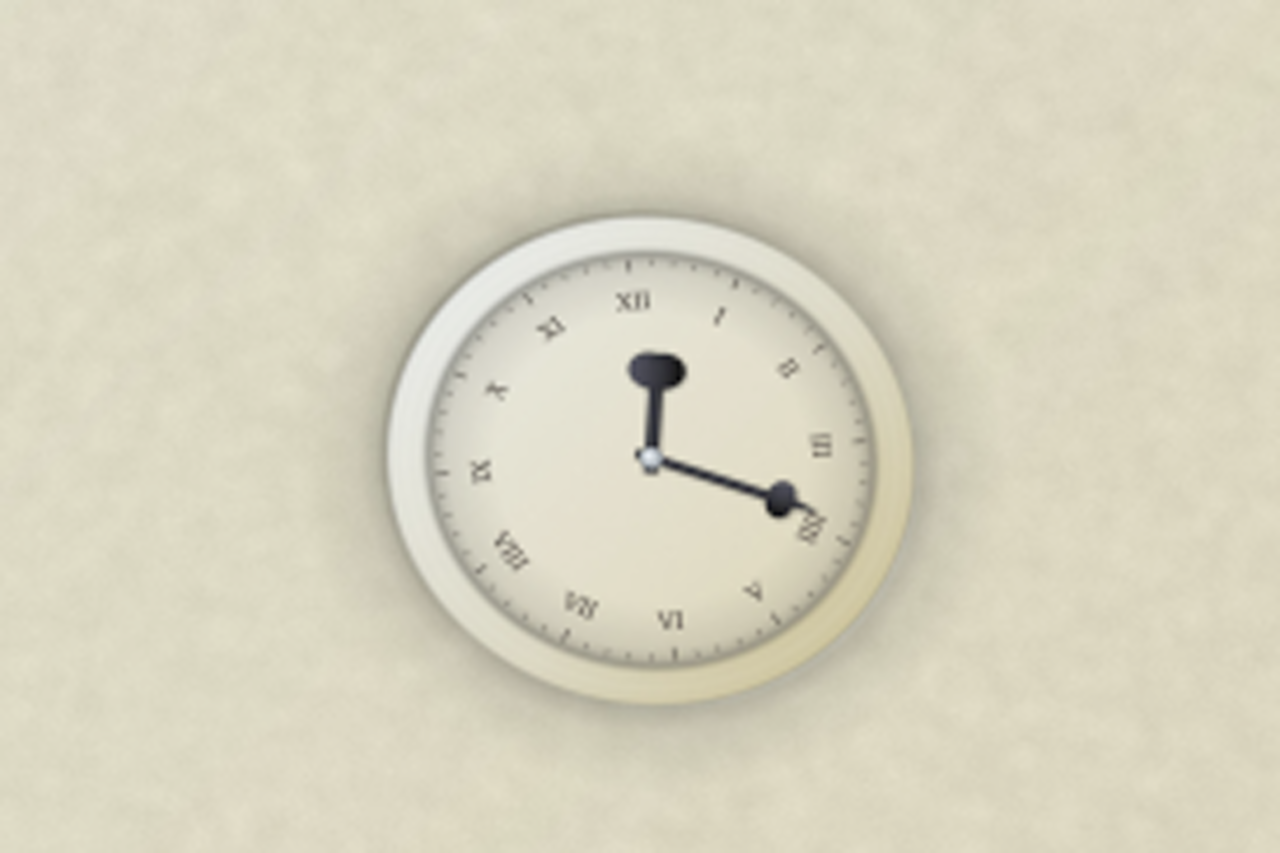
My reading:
12 h 19 min
